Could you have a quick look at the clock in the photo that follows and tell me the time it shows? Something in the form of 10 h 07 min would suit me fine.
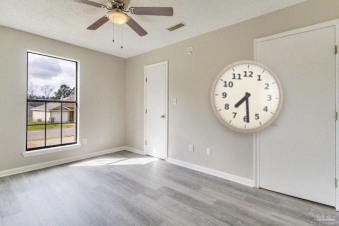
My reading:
7 h 29 min
